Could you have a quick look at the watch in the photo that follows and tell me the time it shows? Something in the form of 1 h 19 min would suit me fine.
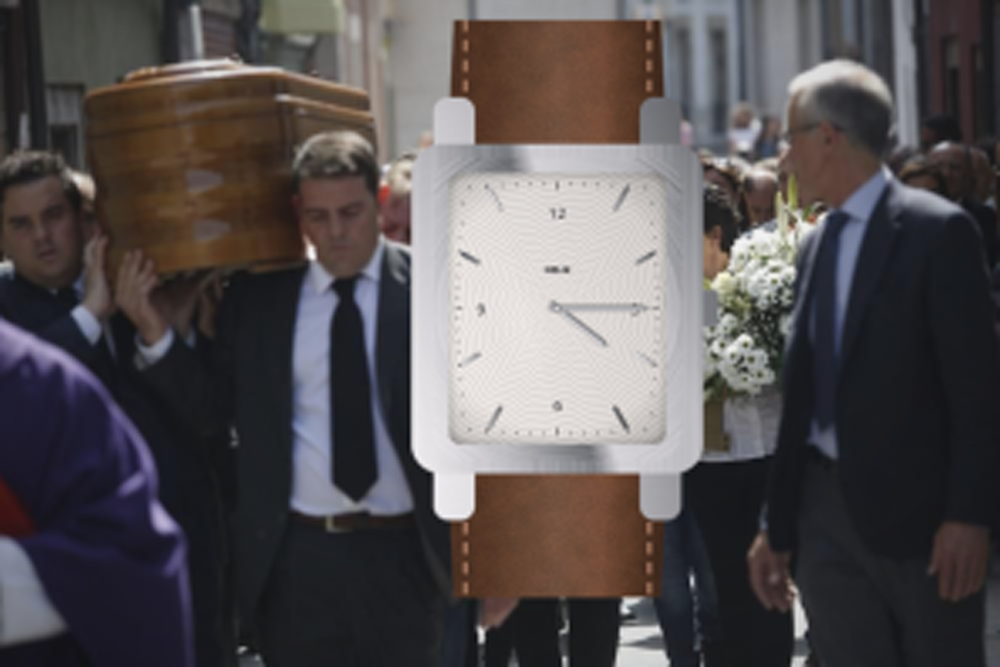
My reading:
4 h 15 min
